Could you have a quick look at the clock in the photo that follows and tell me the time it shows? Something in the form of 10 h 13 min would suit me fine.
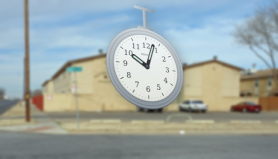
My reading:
10 h 03 min
